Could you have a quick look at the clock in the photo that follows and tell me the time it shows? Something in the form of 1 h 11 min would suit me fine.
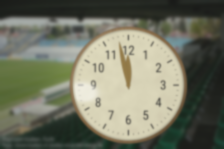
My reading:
11 h 58 min
